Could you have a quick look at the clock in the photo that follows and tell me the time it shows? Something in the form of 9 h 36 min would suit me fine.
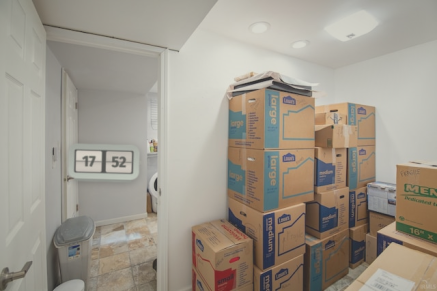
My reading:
17 h 52 min
